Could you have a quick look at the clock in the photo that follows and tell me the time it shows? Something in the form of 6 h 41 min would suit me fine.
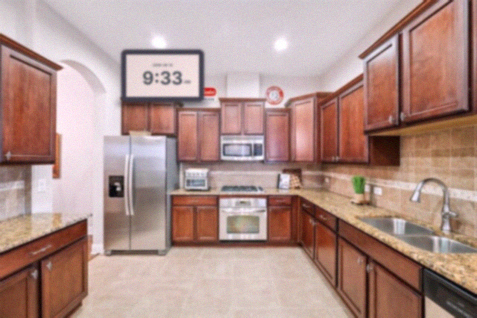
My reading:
9 h 33 min
